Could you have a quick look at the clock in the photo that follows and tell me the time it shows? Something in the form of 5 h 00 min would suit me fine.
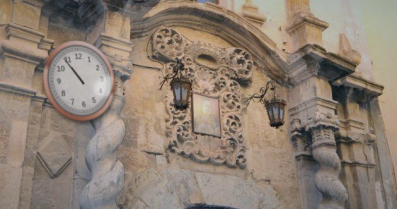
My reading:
10 h 54 min
